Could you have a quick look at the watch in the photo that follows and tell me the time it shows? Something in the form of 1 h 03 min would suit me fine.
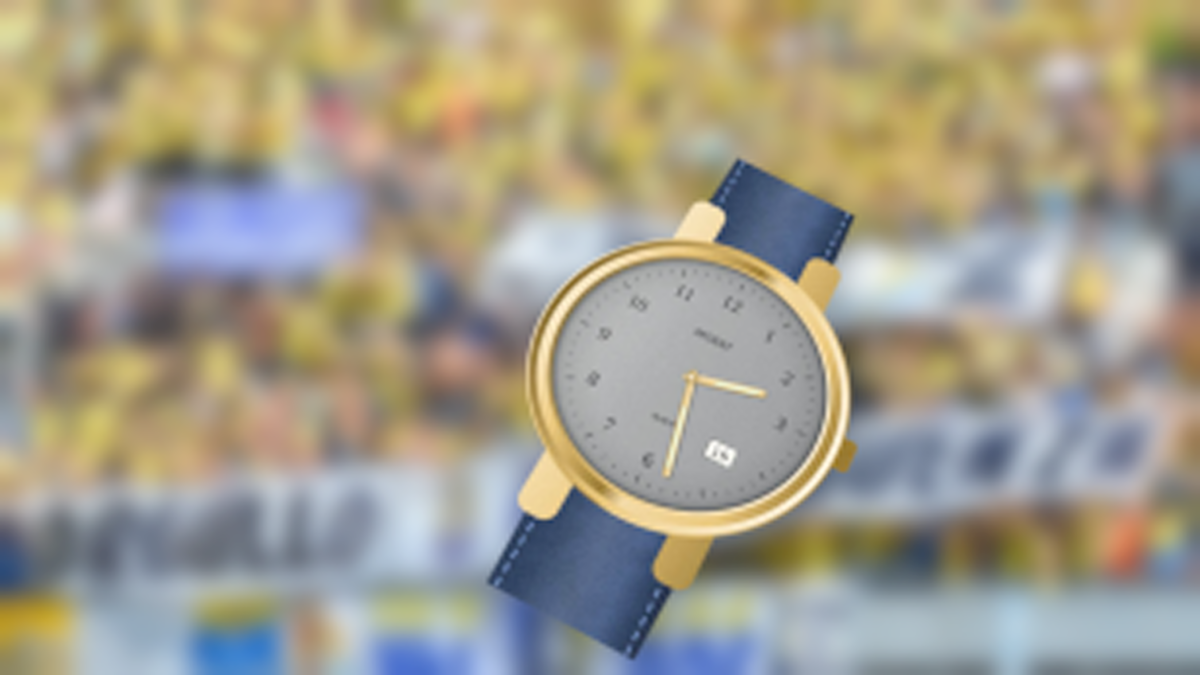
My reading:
2 h 28 min
